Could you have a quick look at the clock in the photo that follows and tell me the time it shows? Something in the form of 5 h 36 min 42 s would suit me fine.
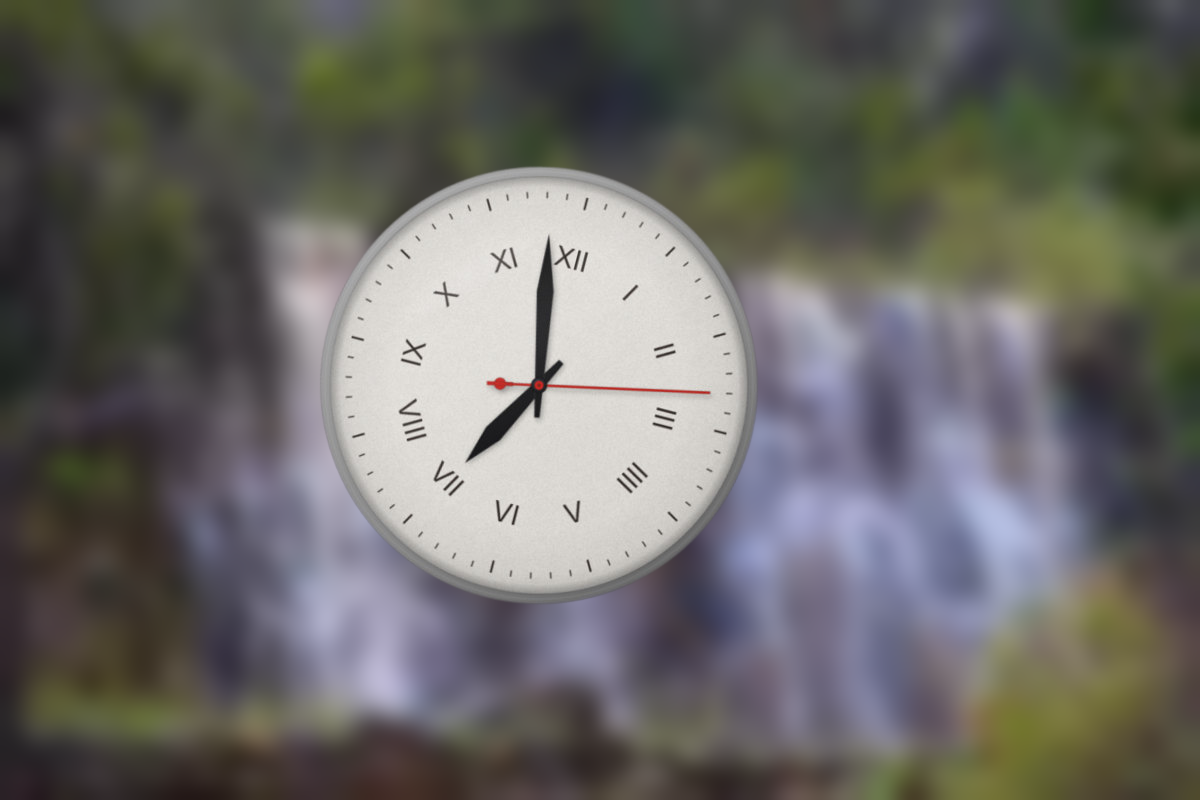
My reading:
6 h 58 min 13 s
